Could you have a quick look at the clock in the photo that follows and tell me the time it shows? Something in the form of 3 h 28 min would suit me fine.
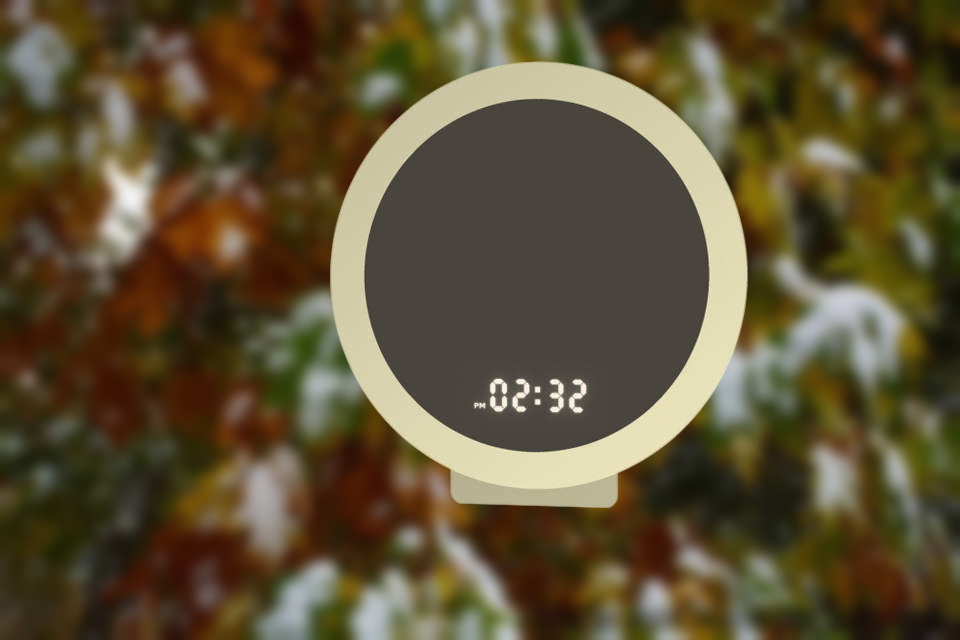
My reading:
2 h 32 min
